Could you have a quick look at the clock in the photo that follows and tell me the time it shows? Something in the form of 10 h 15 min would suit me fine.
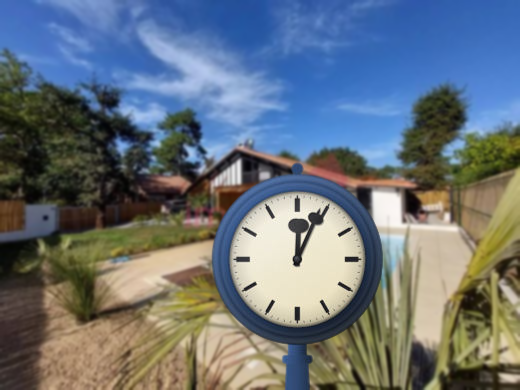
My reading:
12 h 04 min
